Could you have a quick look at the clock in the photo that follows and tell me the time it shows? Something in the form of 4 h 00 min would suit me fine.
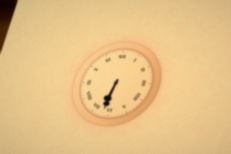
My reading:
6 h 32 min
